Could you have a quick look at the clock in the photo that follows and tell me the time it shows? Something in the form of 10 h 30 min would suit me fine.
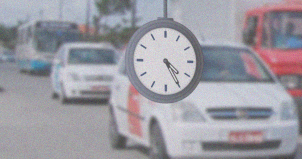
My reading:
4 h 25 min
